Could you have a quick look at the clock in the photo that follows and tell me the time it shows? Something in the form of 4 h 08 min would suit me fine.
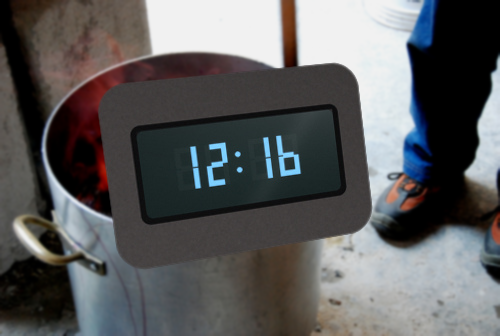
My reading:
12 h 16 min
